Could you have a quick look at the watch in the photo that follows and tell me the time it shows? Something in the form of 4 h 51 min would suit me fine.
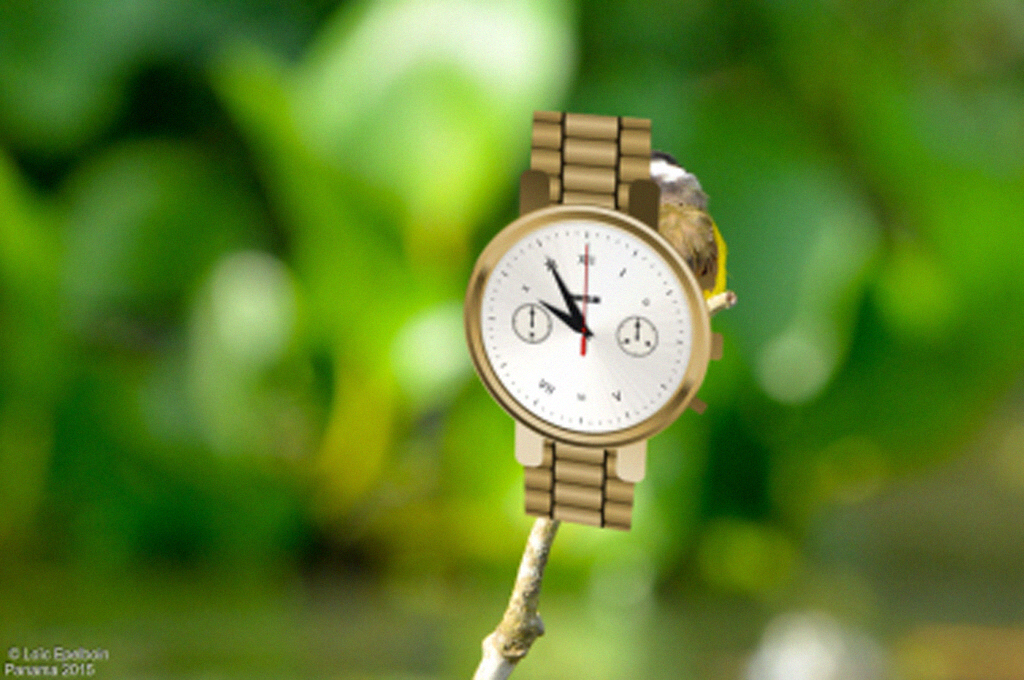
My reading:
9 h 55 min
